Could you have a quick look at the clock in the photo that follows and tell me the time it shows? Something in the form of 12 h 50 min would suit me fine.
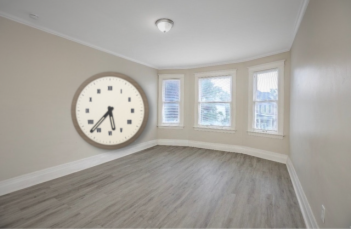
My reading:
5 h 37 min
